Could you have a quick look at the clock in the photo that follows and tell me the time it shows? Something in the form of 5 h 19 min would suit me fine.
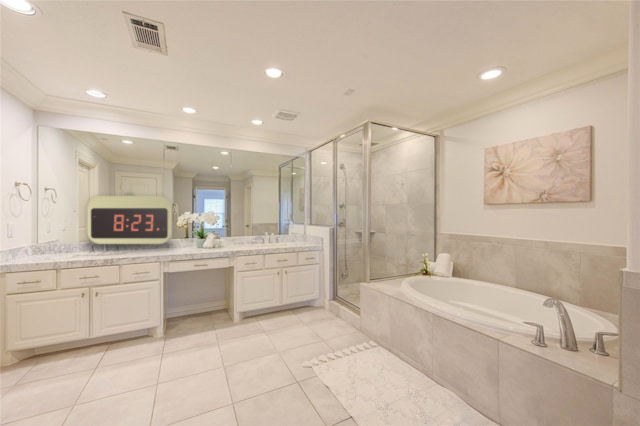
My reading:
8 h 23 min
